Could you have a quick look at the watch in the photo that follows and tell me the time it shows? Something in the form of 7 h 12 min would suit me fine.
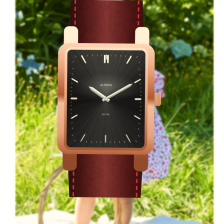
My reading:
10 h 10 min
